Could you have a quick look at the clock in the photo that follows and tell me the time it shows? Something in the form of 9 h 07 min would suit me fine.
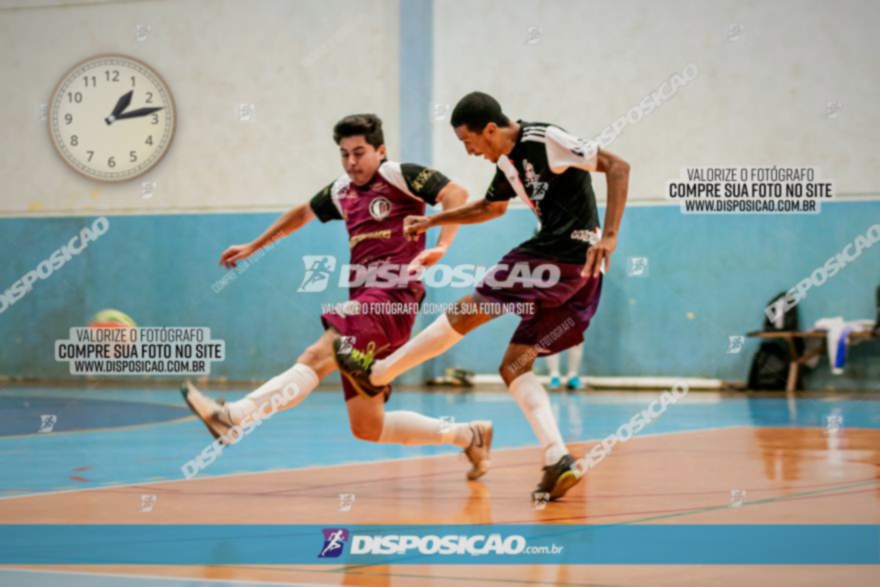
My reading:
1 h 13 min
